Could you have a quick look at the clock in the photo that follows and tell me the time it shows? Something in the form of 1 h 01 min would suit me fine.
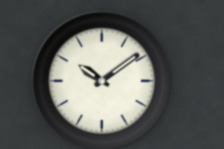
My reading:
10 h 09 min
